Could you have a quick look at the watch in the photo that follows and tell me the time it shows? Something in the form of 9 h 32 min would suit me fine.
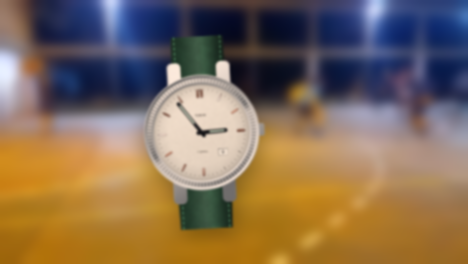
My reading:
2 h 54 min
